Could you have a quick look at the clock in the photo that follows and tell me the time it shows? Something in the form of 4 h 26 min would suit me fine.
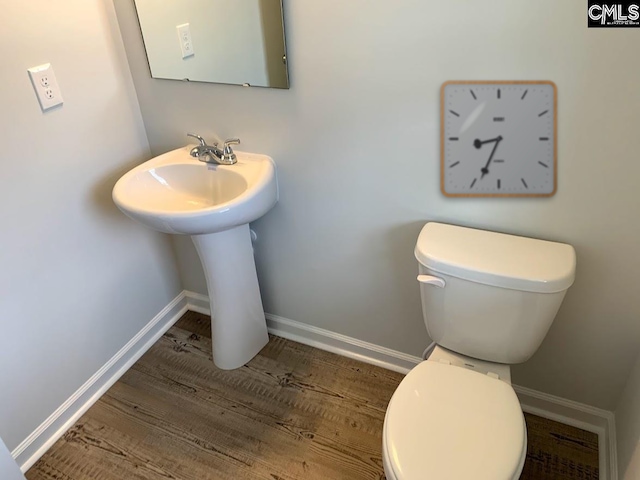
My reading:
8 h 34 min
